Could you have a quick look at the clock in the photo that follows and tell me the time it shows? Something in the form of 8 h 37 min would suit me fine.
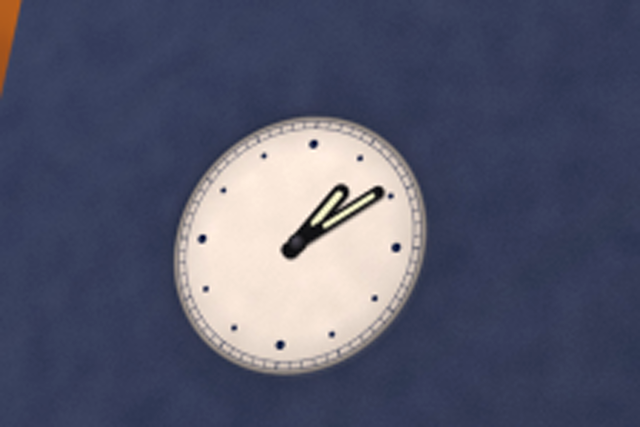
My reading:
1 h 09 min
